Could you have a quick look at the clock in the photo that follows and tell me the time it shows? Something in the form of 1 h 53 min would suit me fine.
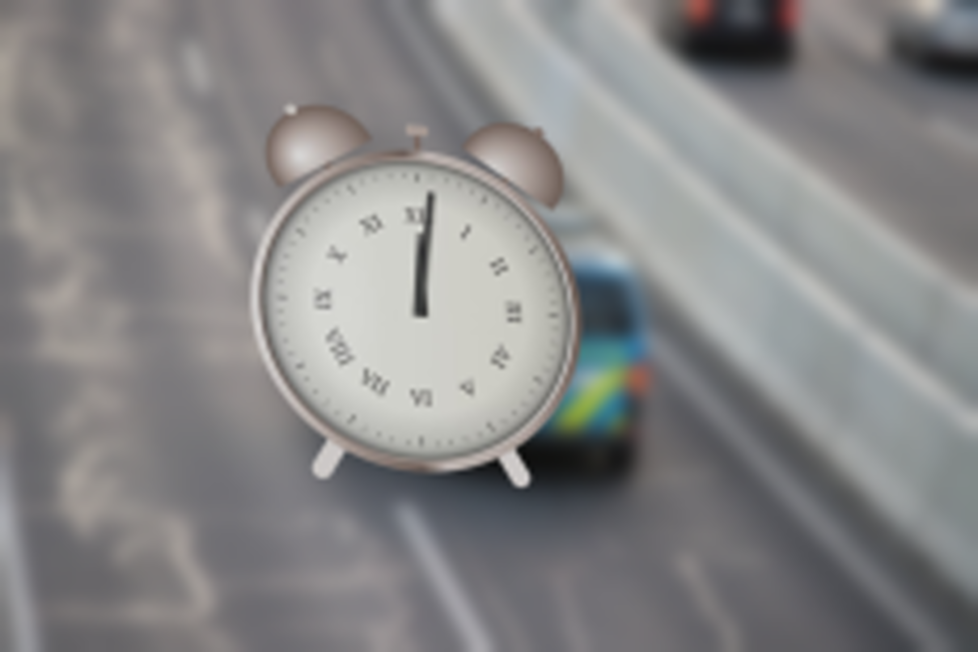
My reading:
12 h 01 min
